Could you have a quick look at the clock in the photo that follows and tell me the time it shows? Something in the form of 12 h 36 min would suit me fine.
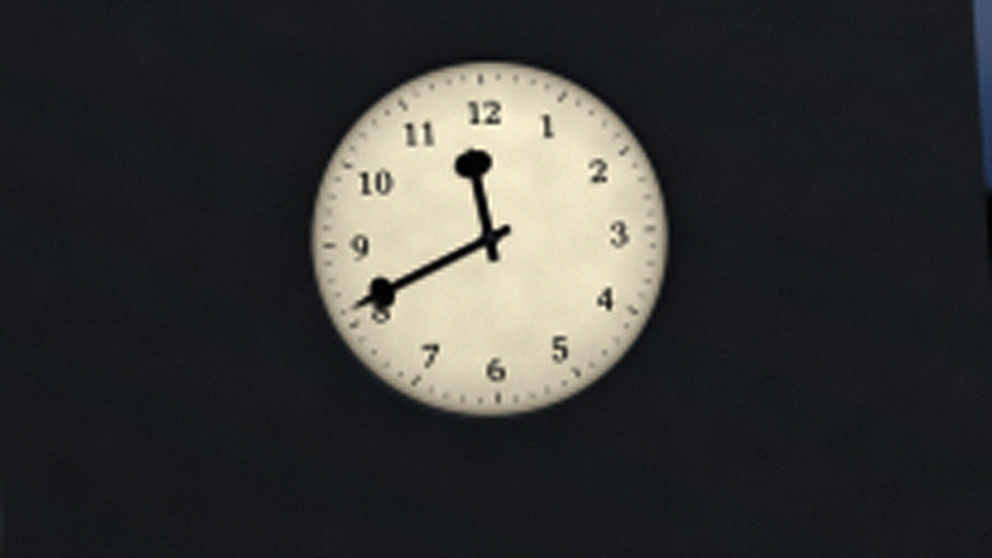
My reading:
11 h 41 min
